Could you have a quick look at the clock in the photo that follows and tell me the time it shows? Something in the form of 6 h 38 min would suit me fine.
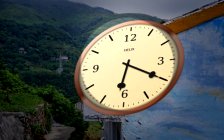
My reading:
6 h 20 min
